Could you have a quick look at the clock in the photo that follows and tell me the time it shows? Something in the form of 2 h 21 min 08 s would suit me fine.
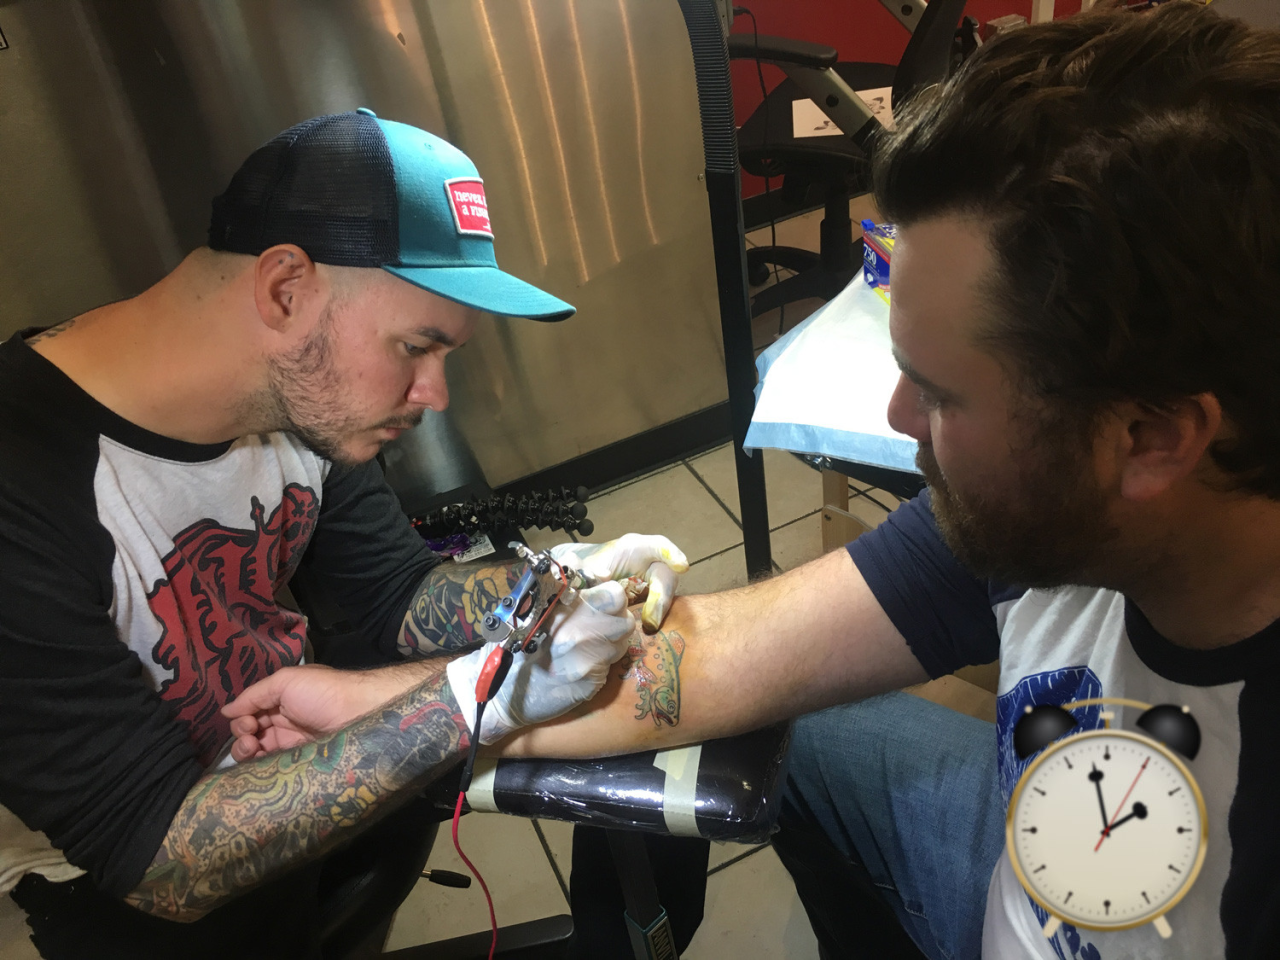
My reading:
1 h 58 min 05 s
